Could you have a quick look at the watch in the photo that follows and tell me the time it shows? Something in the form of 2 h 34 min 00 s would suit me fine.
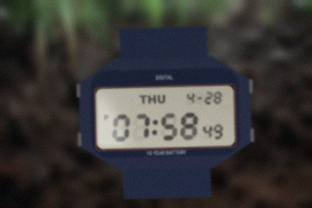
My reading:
7 h 58 min 49 s
